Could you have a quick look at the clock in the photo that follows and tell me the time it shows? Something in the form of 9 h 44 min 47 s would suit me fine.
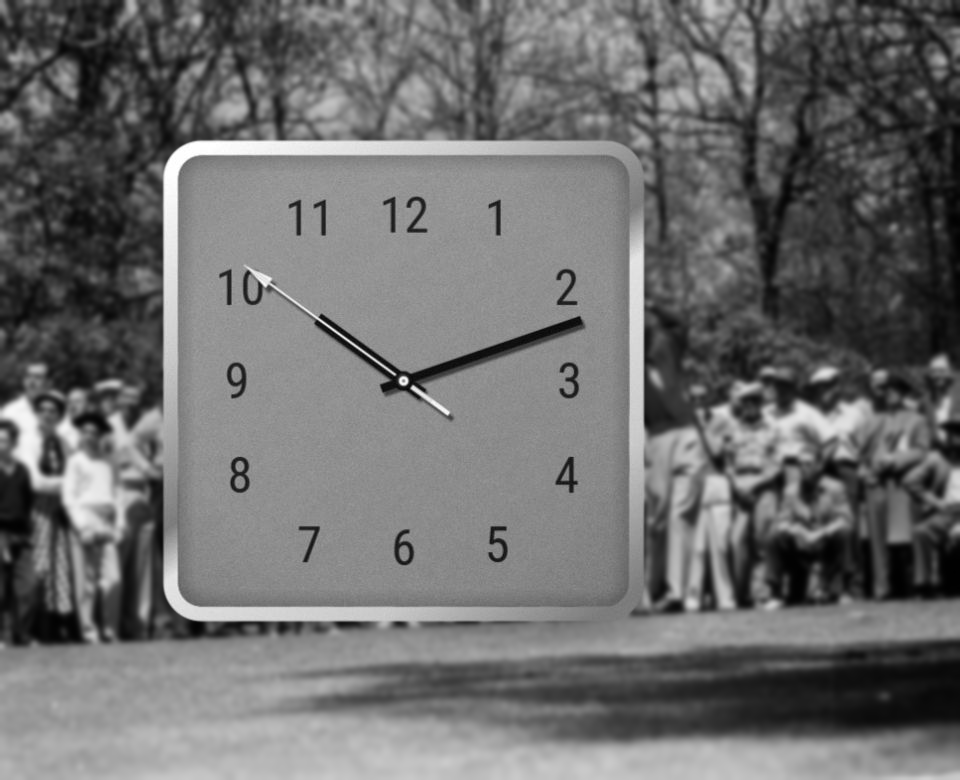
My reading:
10 h 11 min 51 s
